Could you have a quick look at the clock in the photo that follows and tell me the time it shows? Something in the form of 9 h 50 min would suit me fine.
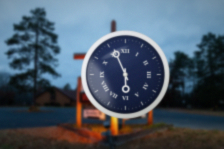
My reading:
5 h 56 min
